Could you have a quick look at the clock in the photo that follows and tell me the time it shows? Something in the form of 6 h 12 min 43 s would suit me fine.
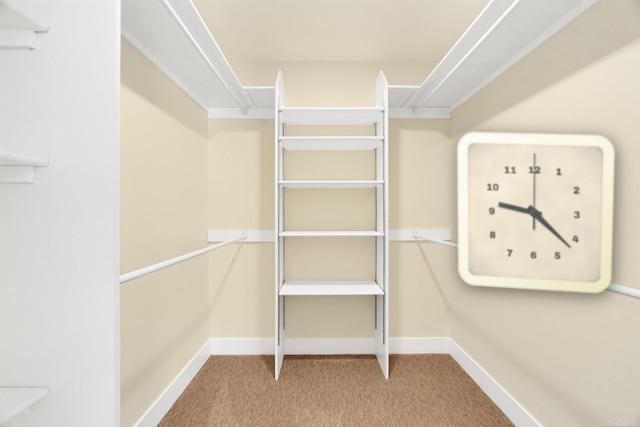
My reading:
9 h 22 min 00 s
